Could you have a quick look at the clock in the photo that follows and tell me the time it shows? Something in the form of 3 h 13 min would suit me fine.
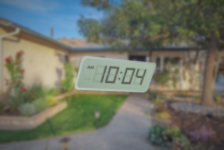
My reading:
10 h 04 min
